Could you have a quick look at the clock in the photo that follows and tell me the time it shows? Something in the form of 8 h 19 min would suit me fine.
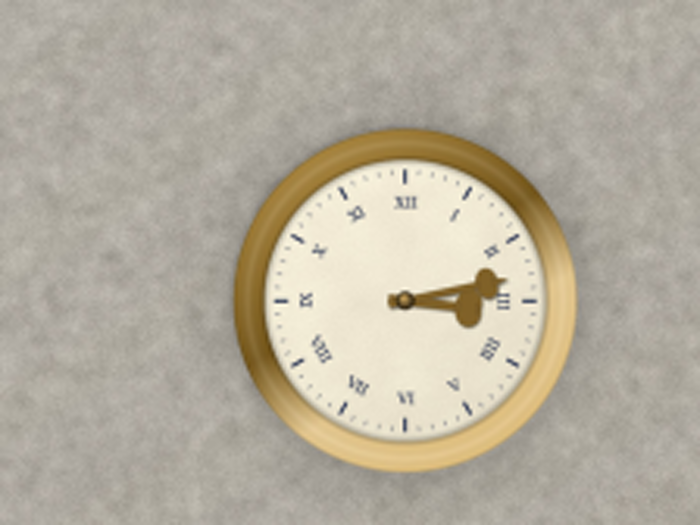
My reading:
3 h 13 min
